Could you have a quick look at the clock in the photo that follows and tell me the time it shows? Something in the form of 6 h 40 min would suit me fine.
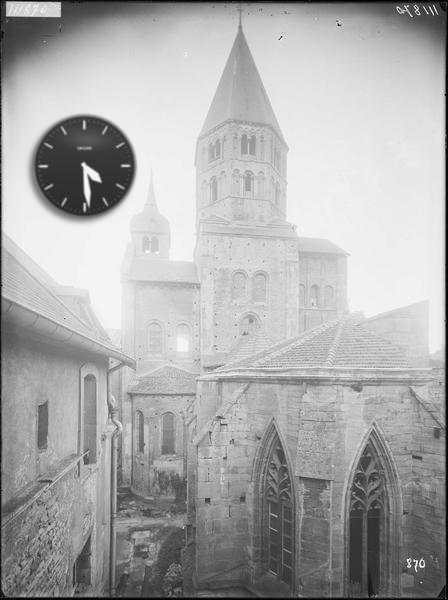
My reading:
4 h 29 min
